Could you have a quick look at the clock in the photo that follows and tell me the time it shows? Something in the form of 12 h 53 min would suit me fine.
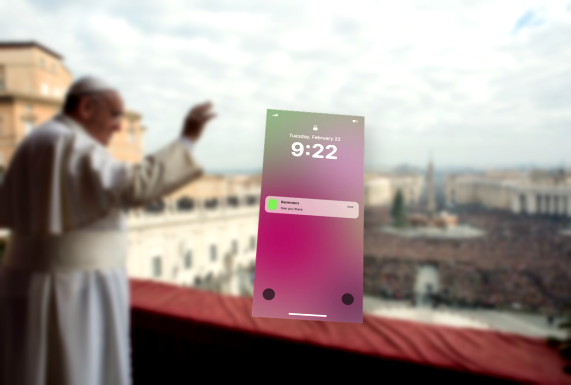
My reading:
9 h 22 min
